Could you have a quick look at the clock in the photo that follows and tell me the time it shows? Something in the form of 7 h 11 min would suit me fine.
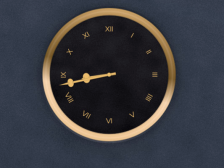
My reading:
8 h 43 min
